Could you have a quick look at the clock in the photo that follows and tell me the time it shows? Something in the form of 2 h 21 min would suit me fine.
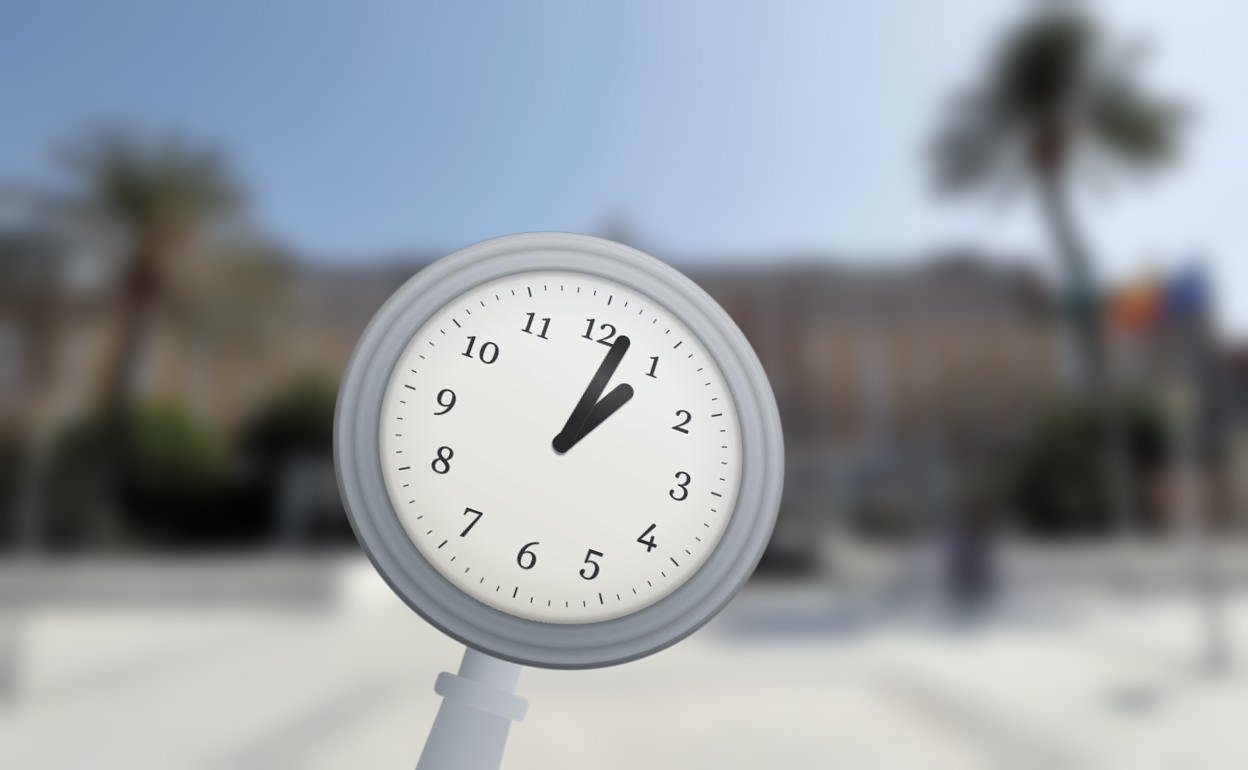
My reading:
1 h 02 min
